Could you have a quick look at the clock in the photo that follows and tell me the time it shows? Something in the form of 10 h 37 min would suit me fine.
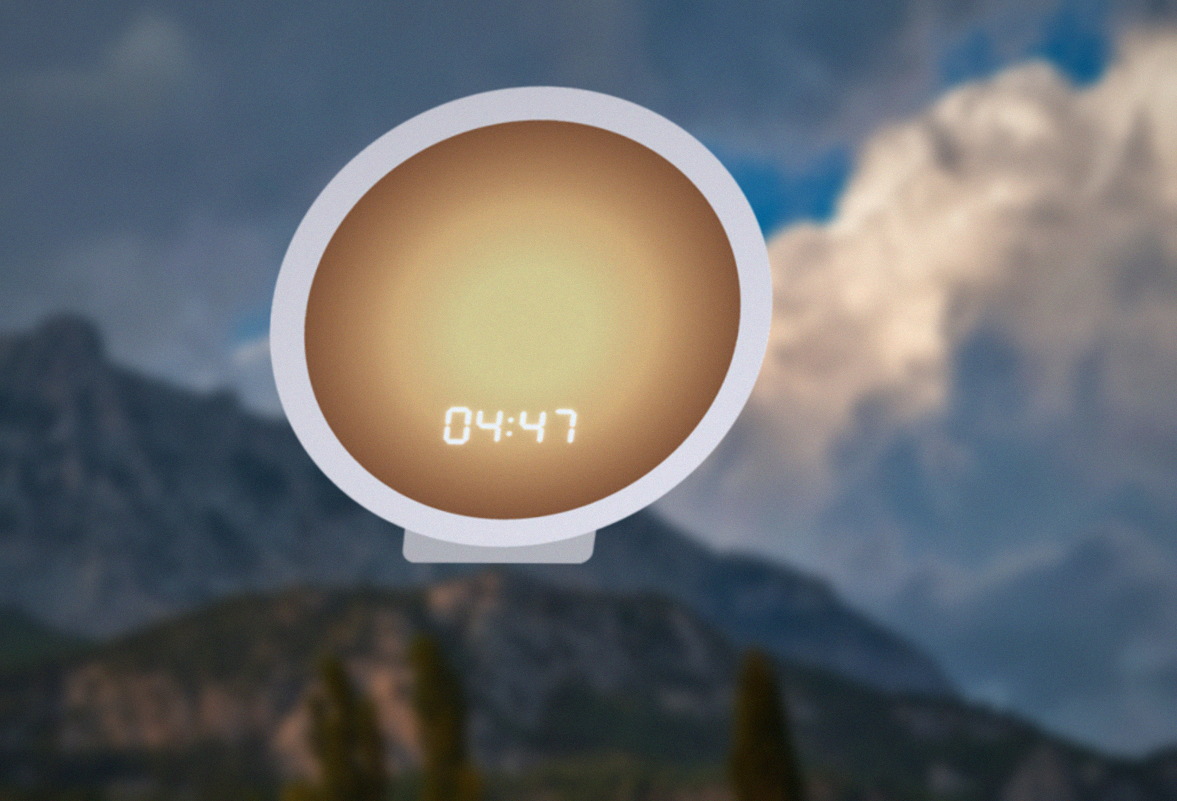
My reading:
4 h 47 min
